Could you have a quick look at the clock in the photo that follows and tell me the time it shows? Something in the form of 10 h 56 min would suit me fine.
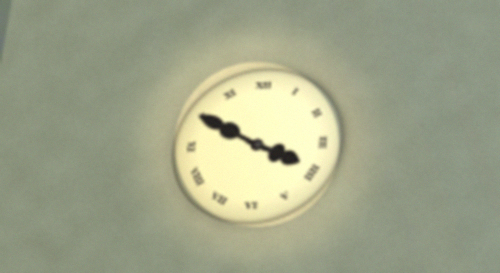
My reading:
3 h 50 min
